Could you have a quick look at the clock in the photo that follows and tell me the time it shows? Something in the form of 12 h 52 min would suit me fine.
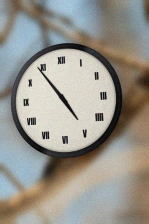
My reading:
4 h 54 min
